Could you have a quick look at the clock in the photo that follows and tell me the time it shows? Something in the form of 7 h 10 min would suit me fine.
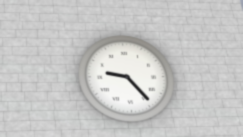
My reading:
9 h 24 min
